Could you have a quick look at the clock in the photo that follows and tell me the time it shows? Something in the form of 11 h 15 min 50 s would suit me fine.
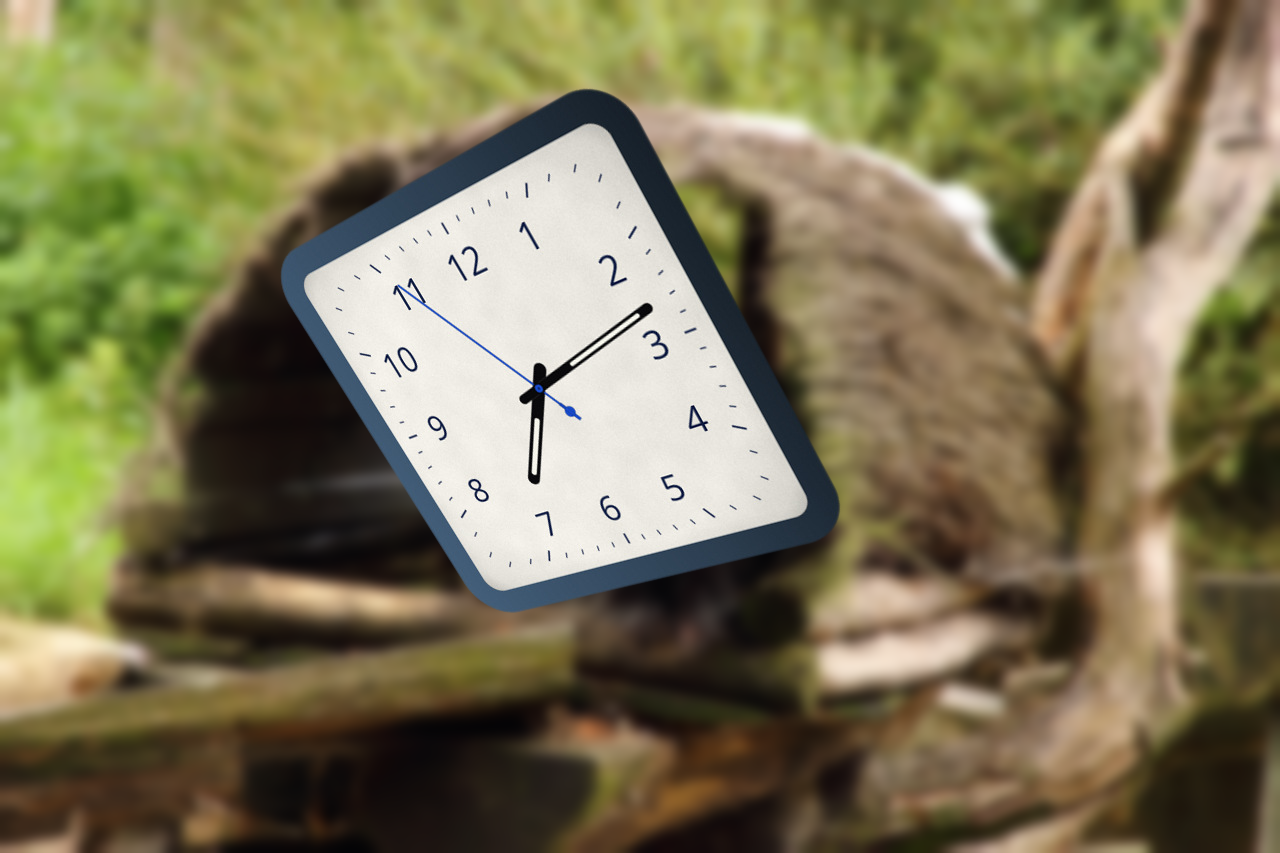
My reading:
7 h 12 min 55 s
